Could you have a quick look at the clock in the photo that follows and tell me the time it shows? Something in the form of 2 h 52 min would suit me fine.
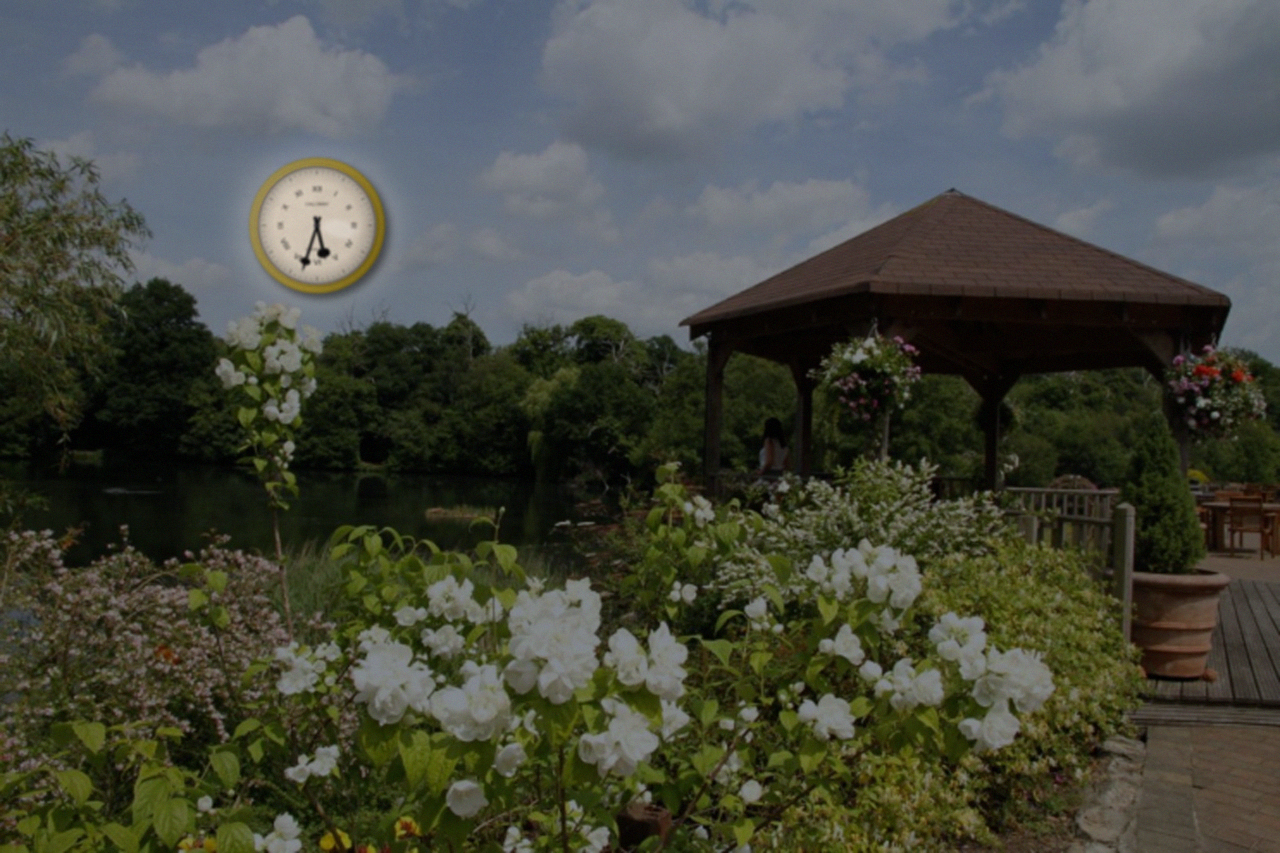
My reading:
5 h 33 min
